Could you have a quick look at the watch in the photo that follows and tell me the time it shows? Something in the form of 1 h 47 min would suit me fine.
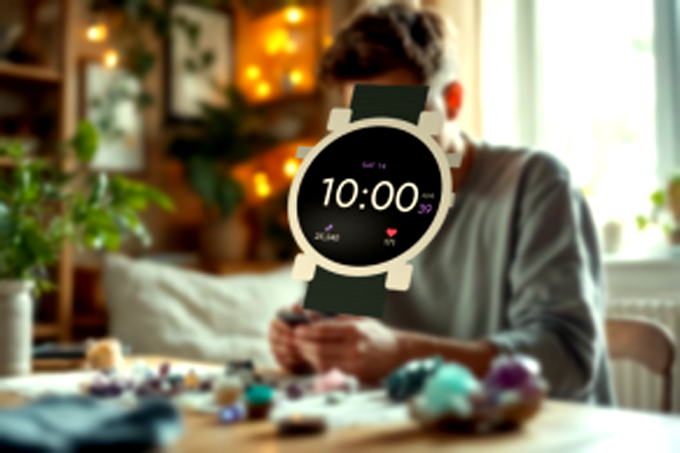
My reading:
10 h 00 min
